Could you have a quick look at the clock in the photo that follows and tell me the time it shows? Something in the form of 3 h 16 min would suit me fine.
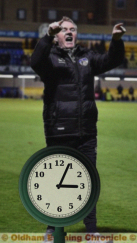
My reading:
3 h 04 min
